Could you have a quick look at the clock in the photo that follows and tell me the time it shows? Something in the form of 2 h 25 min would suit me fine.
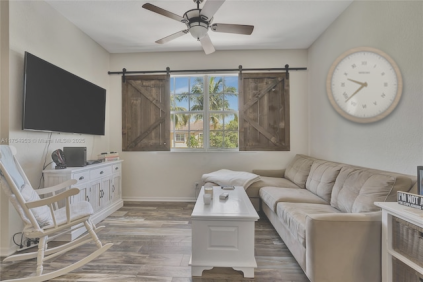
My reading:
9 h 38 min
